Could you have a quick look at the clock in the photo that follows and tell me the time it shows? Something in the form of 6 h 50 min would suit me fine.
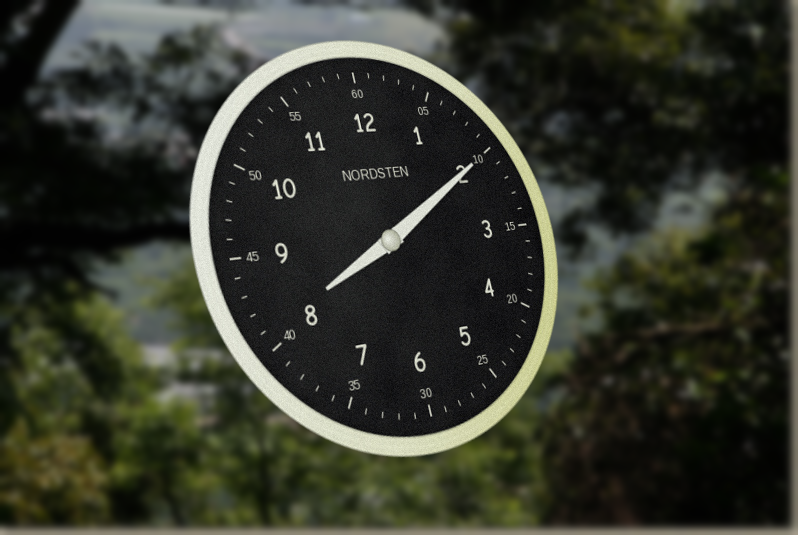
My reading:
8 h 10 min
